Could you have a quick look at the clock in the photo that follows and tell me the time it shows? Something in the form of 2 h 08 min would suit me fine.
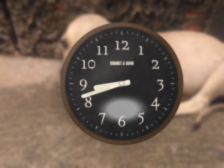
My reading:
8 h 42 min
